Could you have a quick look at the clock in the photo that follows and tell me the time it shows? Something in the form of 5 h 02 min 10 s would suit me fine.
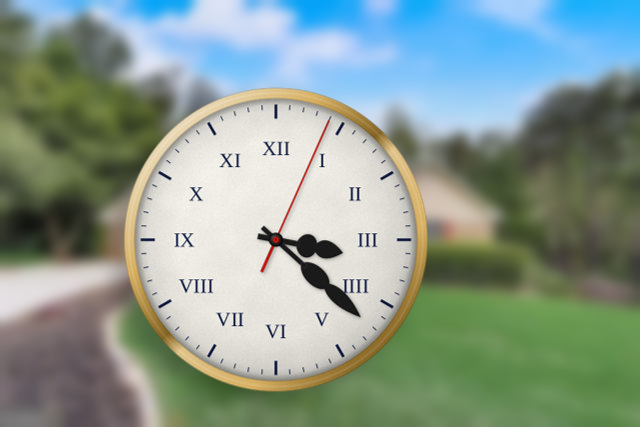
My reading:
3 h 22 min 04 s
